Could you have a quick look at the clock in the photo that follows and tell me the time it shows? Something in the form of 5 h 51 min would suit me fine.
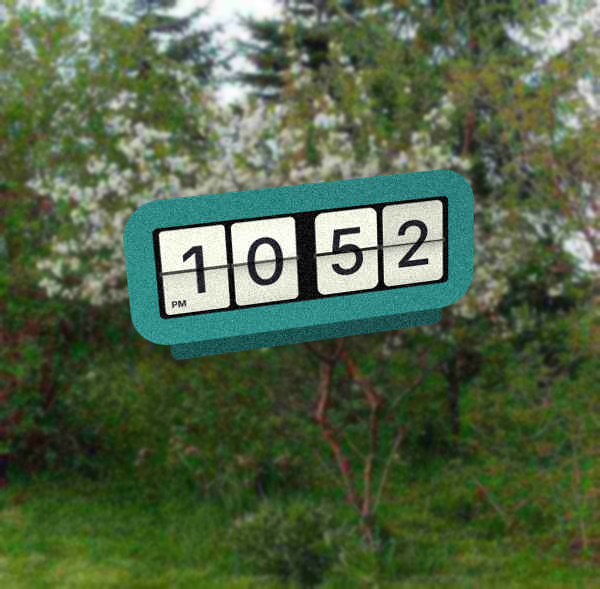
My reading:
10 h 52 min
